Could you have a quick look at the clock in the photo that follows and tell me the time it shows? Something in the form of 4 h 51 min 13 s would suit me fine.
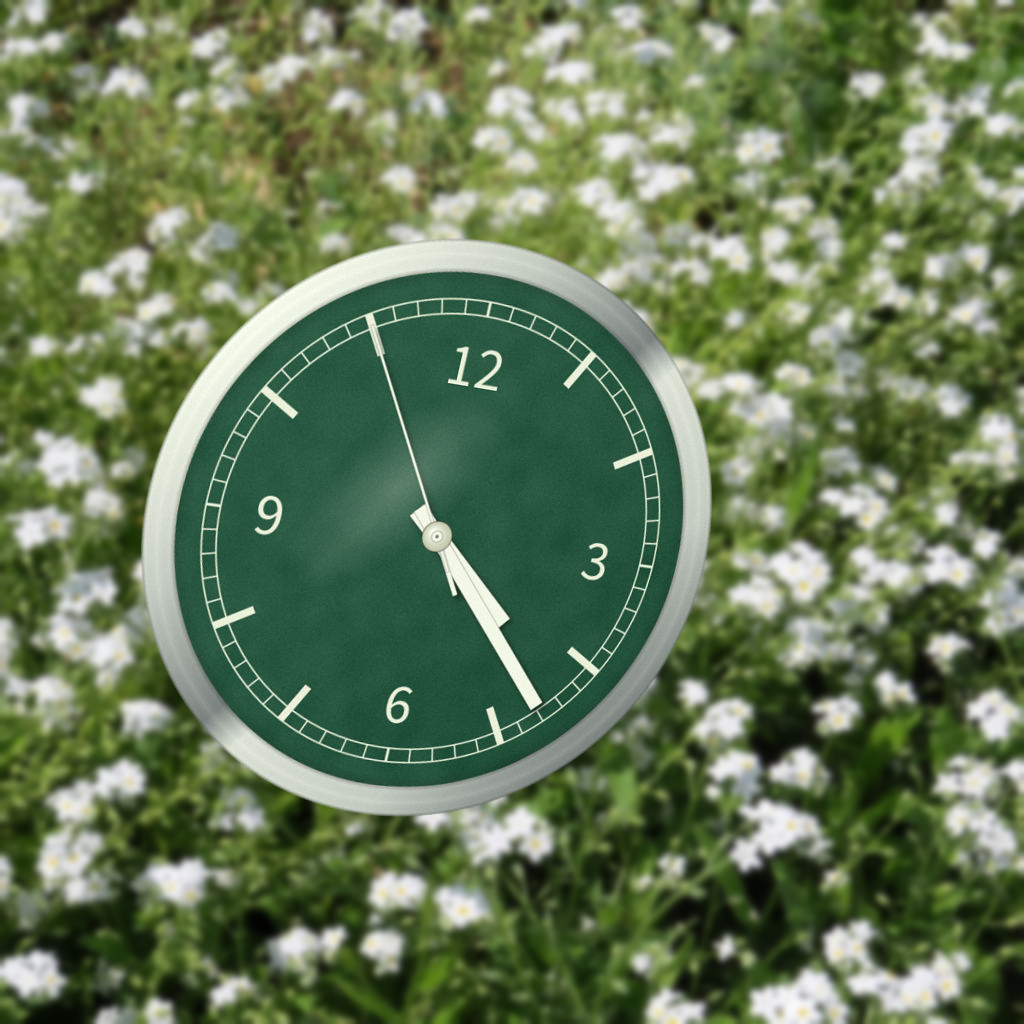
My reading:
4 h 22 min 55 s
